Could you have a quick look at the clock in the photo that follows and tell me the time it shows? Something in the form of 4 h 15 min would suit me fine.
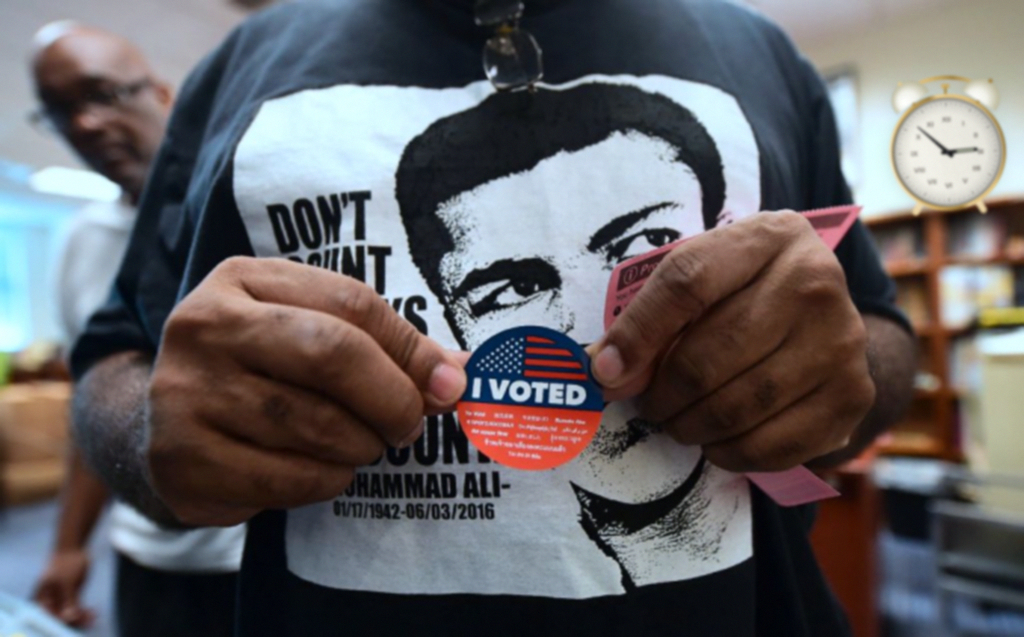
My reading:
2 h 52 min
